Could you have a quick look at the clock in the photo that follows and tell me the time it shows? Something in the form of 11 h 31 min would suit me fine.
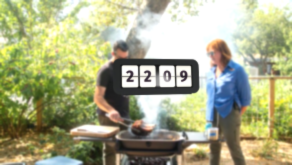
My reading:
22 h 09 min
